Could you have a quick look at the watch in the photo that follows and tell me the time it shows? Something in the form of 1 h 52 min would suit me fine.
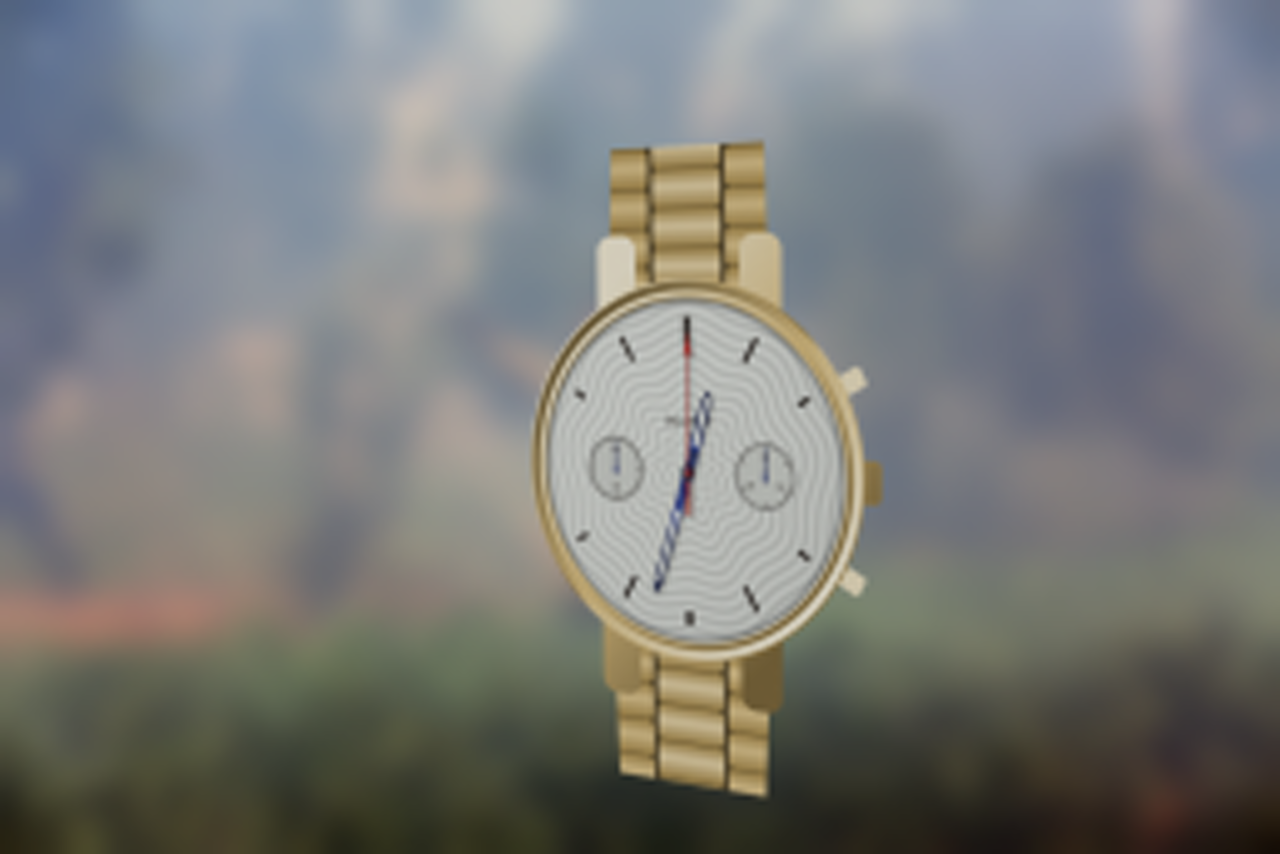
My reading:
12 h 33 min
